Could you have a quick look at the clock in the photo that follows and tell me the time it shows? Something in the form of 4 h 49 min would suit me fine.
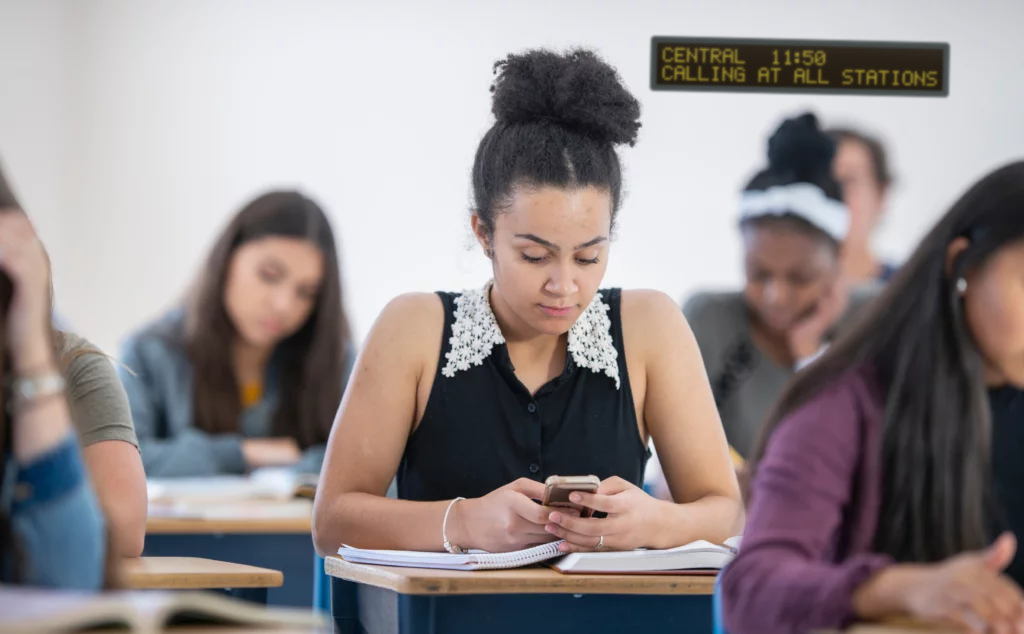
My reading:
11 h 50 min
